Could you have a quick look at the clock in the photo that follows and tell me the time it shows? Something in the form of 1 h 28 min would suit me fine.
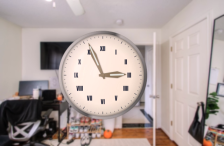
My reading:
2 h 56 min
